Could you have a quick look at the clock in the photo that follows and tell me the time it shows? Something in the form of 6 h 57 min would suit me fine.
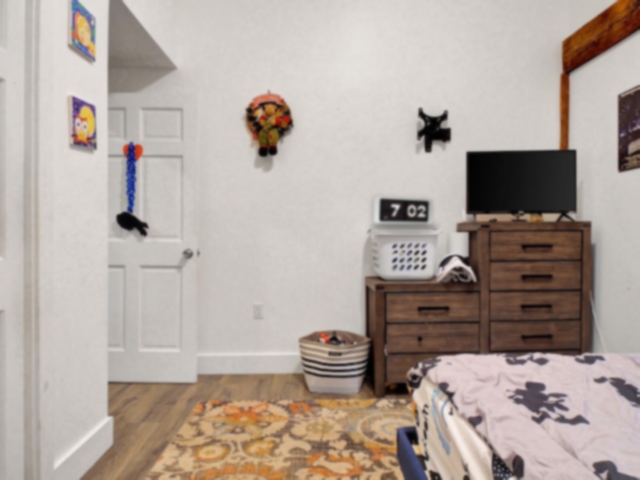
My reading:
7 h 02 min
